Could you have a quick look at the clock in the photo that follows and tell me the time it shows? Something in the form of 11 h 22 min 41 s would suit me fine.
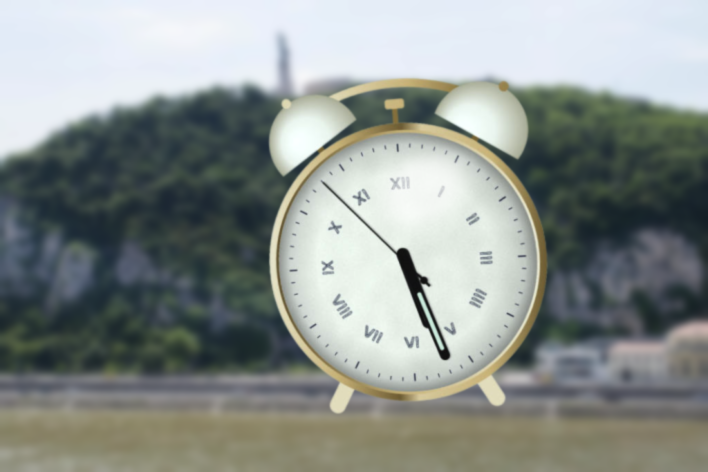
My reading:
5 h 26 min 53 s
